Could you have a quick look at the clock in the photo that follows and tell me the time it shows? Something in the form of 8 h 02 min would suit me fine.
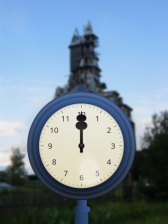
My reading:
12 h 00 min
